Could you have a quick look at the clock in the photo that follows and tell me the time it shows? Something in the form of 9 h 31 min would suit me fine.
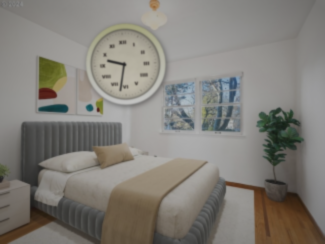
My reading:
9 h 32 min
